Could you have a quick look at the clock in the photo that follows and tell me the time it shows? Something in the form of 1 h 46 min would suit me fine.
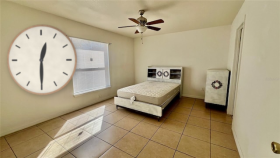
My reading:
12 h 30 min
